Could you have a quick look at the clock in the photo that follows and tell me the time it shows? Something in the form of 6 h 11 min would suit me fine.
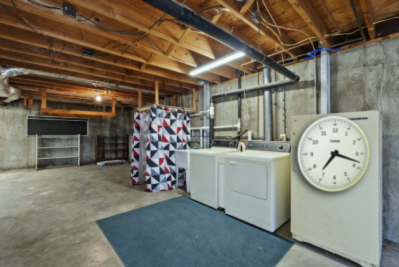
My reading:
7 h 18 min
